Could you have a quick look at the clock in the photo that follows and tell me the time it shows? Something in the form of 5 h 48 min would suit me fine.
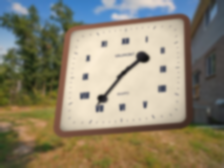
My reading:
1 h 36 min
